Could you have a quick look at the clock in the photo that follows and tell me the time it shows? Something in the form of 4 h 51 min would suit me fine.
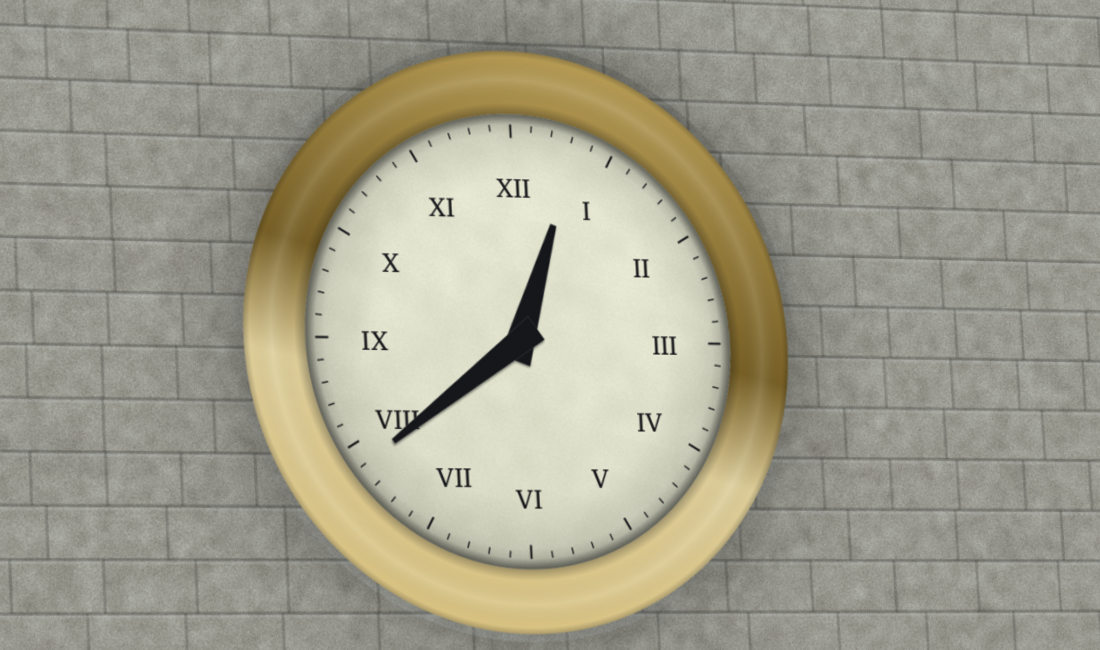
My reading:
12 h 39 min
